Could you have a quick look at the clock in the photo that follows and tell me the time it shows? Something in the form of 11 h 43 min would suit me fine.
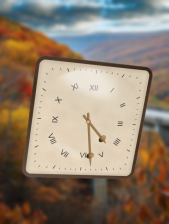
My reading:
4 h 28 min
